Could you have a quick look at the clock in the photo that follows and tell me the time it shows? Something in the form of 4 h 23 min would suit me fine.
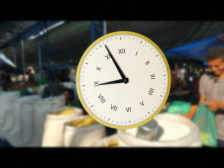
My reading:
8 h 56 min
